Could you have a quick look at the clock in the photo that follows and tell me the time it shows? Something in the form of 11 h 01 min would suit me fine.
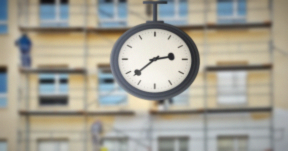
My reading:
2 h 38 min
